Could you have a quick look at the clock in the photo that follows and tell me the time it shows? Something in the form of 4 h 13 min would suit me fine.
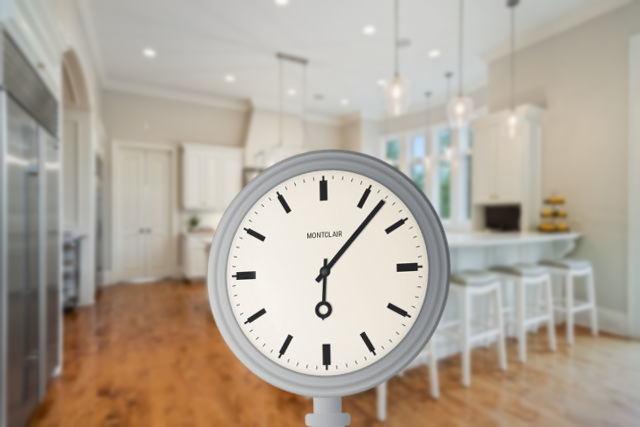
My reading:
6 h 07 min
